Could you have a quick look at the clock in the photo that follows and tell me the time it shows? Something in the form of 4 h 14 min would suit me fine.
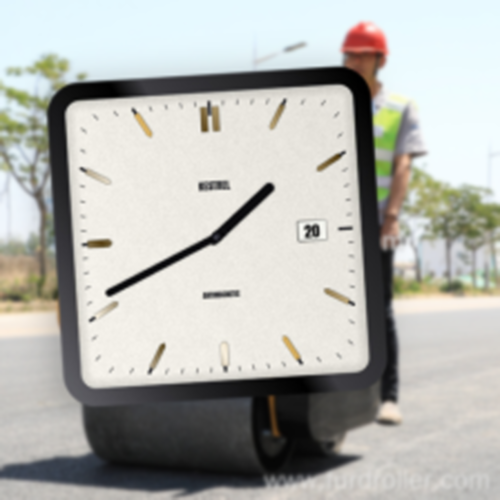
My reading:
1 h 41 min
